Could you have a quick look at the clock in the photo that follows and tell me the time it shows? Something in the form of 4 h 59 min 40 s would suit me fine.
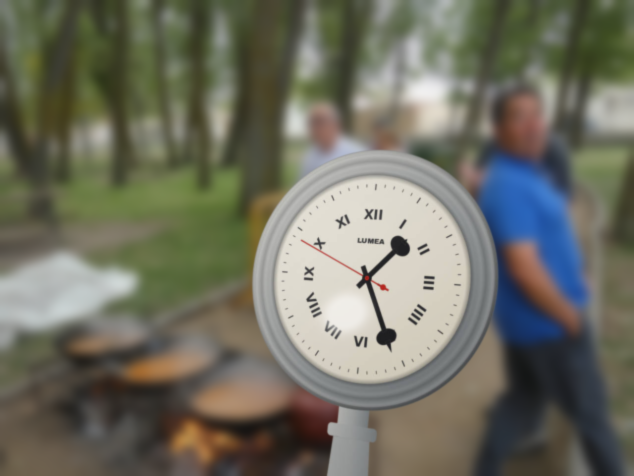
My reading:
1 h 25 min 49 s
